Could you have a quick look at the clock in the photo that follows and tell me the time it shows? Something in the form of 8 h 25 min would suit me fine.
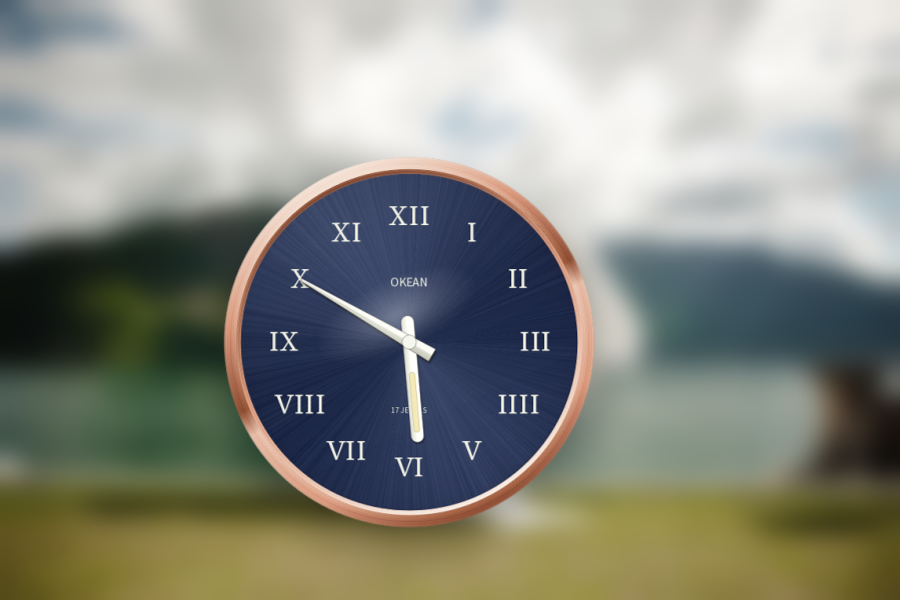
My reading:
5 h 50 min
